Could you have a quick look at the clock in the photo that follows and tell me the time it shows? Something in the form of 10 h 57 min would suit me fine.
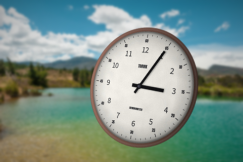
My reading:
3 h 05 min
